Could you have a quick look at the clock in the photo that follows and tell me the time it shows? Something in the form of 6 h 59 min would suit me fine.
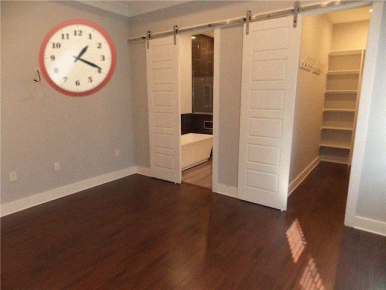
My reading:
1 h 19 min
